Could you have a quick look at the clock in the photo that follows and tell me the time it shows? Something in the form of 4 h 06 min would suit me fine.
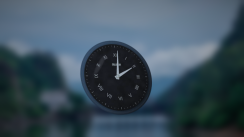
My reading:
2 h 01 min
